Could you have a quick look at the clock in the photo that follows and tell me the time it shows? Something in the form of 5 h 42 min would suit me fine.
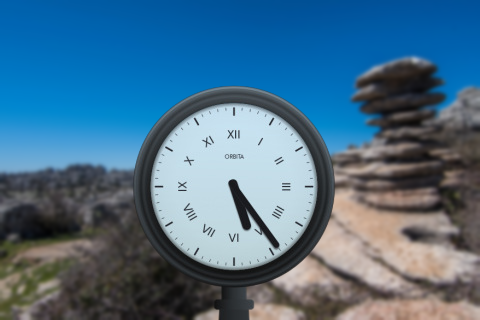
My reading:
5 h 24 min
